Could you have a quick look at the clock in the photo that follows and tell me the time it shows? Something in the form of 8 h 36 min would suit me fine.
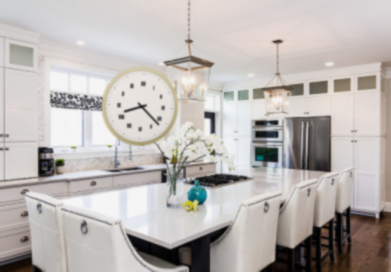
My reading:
8 h 22 min
